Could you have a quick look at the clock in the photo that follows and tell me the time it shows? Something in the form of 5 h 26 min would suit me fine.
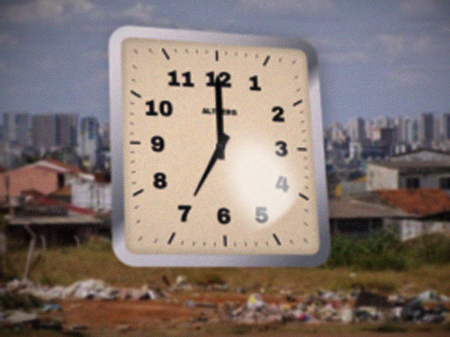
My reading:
7 h 00 min
